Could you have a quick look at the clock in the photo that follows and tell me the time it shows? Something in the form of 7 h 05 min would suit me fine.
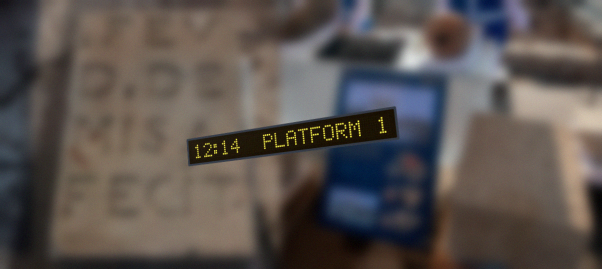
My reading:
12 h 14 min
